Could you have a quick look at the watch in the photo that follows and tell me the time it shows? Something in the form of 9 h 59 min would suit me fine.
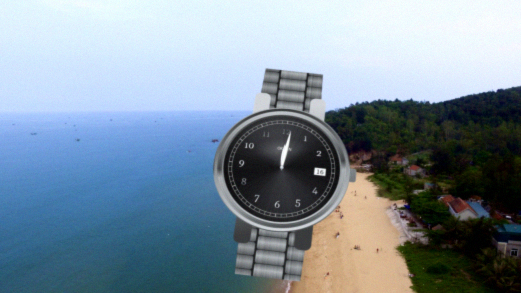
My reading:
12 h 01 min
